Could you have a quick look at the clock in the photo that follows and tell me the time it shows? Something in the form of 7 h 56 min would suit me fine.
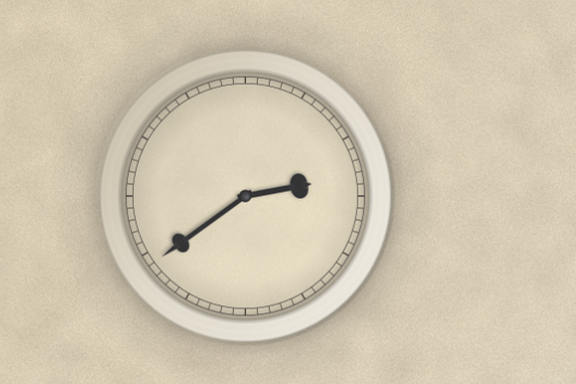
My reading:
2 h 39 min
